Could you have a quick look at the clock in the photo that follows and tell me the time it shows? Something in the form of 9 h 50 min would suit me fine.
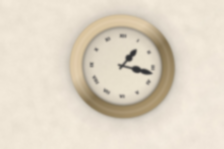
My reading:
1 h 17 min
